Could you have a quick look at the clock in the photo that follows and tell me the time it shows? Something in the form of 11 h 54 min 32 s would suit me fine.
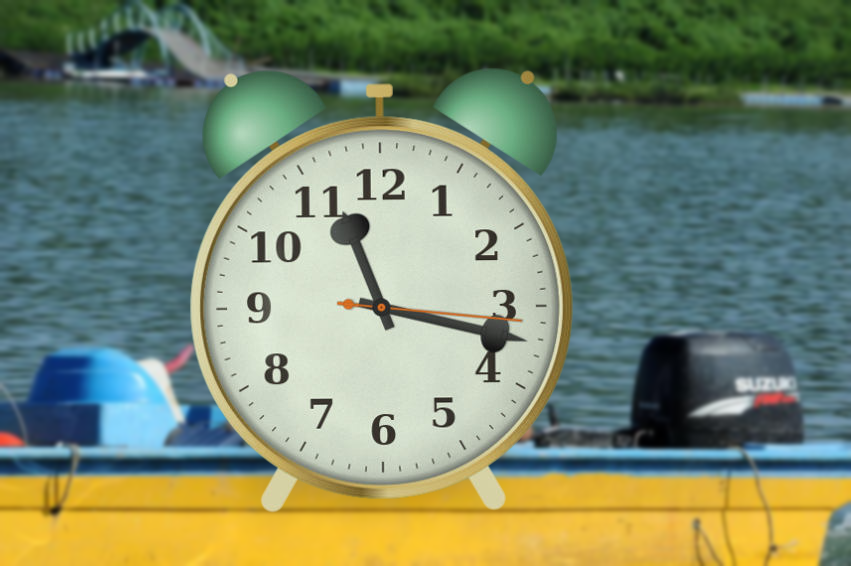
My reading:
11 h 17 min 16 s
